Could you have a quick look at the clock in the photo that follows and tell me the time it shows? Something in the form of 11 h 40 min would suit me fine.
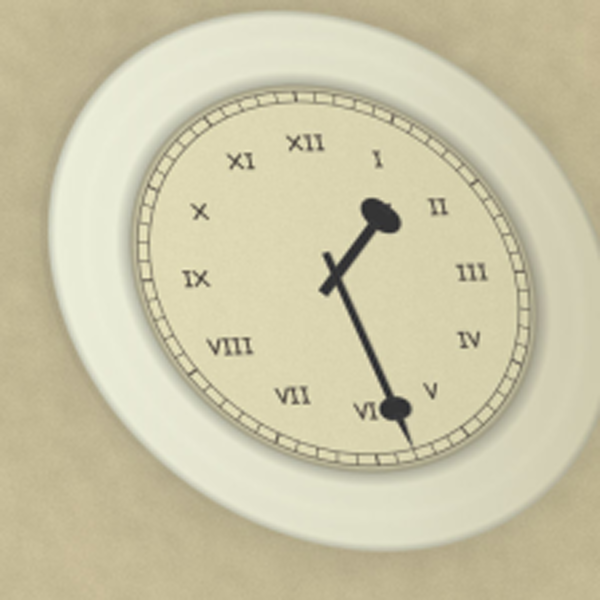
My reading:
1 h 28 min
